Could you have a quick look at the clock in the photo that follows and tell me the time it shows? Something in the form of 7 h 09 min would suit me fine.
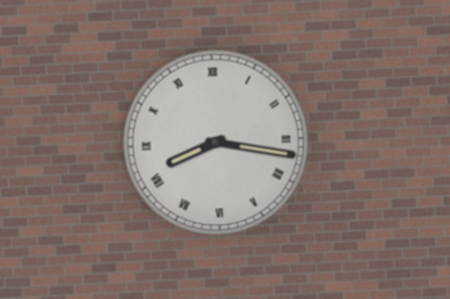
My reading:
8 h 17 min
